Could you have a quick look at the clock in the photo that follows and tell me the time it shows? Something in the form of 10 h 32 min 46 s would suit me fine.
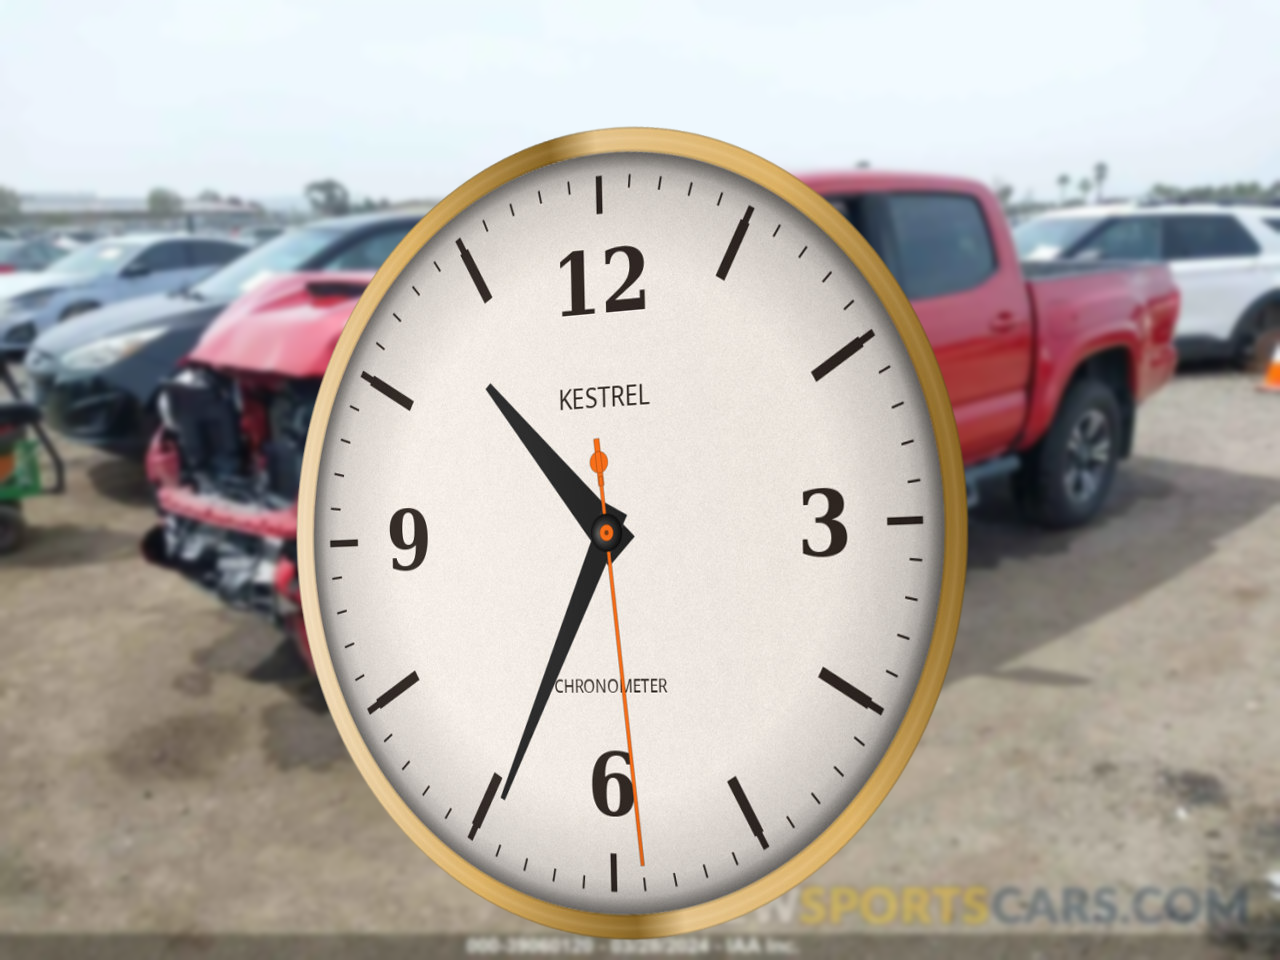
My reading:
10 h 34 min 29 s
